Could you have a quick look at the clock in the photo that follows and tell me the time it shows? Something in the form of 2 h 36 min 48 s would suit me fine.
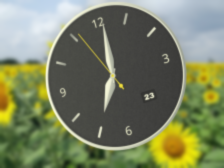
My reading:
7 h 00 min 56 s
